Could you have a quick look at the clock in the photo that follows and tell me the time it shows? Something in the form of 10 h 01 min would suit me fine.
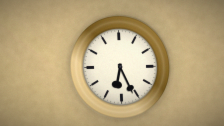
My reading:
6 h 26 min
